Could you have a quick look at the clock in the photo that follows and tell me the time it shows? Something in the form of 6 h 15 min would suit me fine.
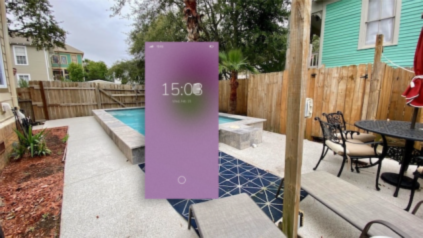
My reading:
15 h 03 min
